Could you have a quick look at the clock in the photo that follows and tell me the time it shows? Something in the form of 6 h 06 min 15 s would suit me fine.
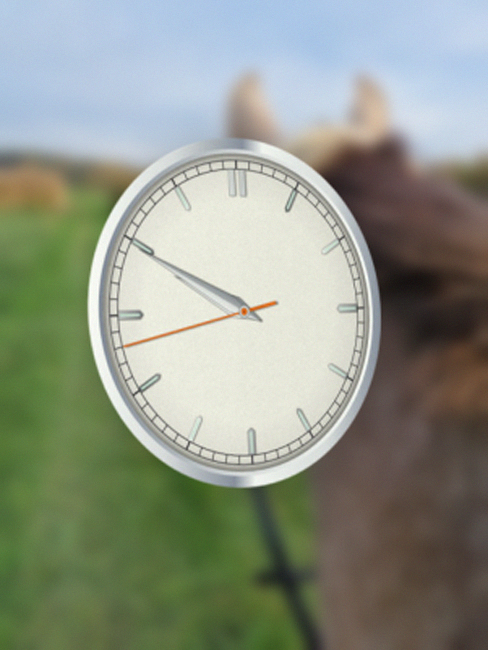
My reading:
9 h 49 min 43 s
